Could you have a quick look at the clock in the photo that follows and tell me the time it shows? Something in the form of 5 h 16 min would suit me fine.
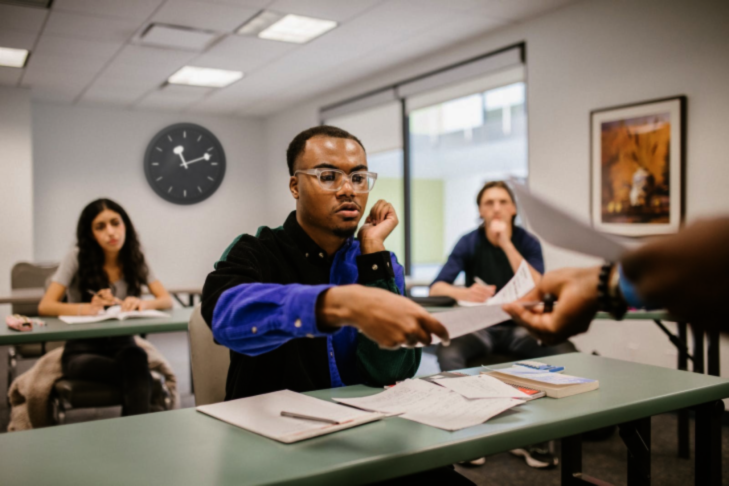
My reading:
11 h 12 min
